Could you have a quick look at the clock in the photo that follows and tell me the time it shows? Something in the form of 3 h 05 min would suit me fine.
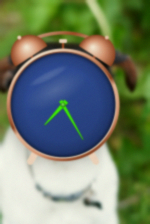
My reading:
7 h 25 min
